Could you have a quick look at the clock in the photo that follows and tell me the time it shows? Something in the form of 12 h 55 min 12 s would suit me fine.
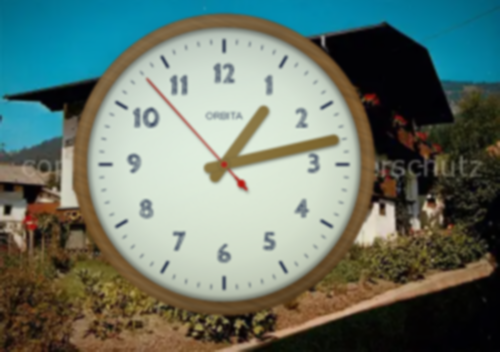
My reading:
1 h 12 min 53 s
